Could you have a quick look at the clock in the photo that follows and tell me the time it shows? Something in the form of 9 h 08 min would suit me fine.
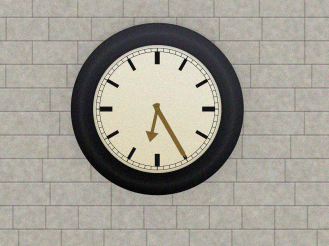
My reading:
6 h 25 min
